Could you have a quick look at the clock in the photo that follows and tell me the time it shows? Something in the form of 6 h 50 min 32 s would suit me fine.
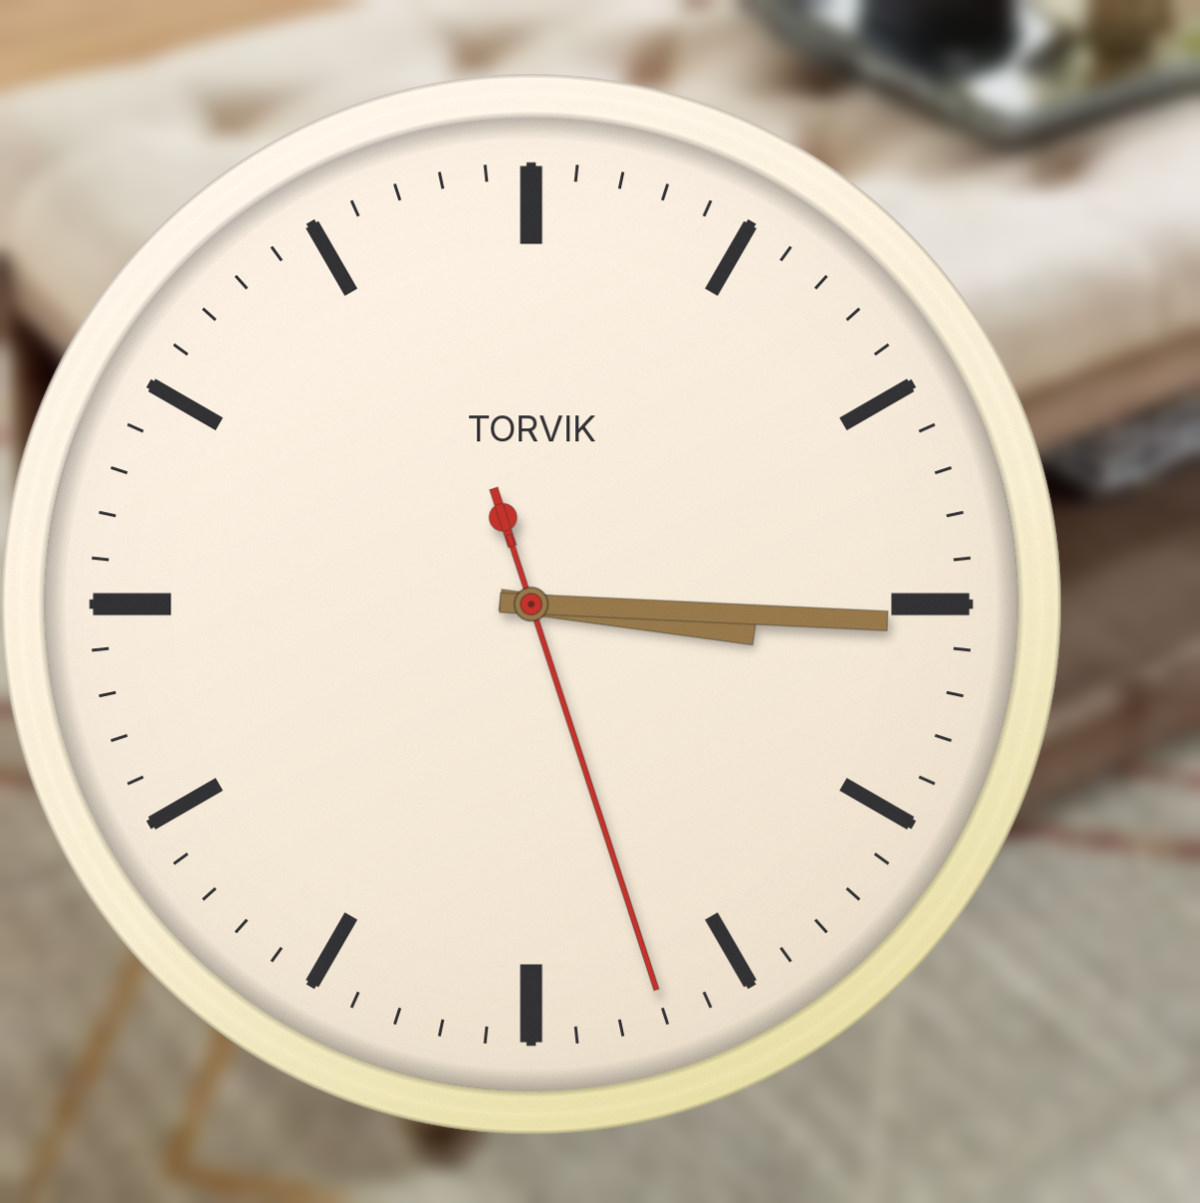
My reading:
3 h 15 min 27 s
